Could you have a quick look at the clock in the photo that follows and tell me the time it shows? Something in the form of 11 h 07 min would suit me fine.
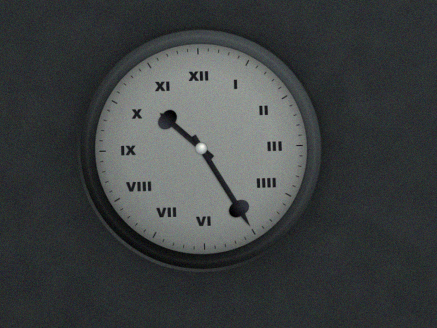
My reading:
10 h 25 min
